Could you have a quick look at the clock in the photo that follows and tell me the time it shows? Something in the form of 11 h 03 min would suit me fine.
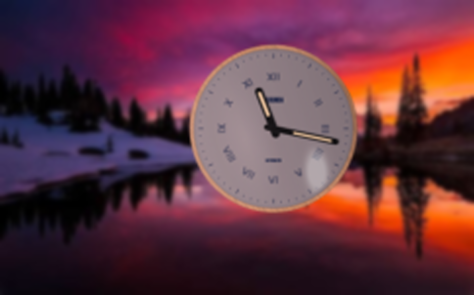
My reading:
11 h 17 min
